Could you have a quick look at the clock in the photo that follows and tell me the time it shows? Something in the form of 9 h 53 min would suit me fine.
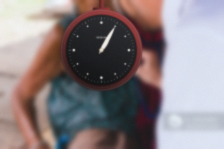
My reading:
1 h 05 min
